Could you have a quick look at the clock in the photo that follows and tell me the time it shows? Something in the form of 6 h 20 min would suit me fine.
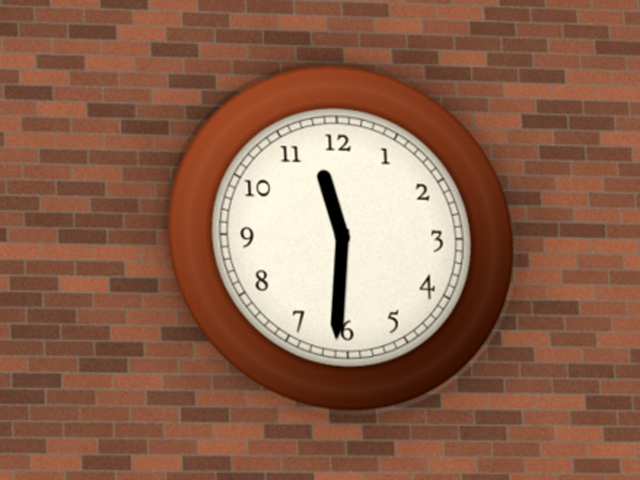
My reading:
11 h 31 min
